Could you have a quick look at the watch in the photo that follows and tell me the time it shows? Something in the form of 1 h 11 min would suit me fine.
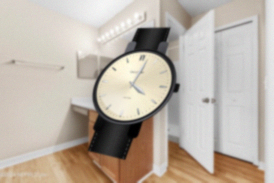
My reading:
4 h 02 min
